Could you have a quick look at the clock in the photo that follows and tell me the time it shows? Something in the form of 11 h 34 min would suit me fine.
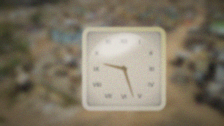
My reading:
9 h 27 min
